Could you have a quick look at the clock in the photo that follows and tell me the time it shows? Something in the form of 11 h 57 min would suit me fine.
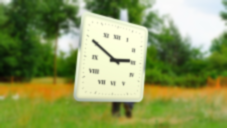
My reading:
2 h 50 min
